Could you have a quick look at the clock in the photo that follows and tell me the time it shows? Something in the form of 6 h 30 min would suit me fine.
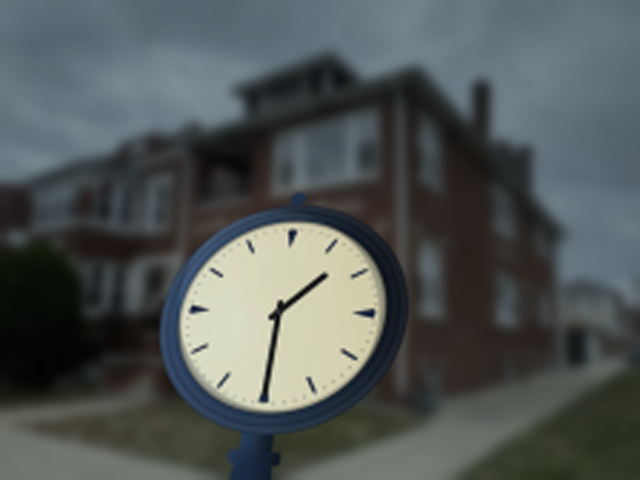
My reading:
1 h 30 min
